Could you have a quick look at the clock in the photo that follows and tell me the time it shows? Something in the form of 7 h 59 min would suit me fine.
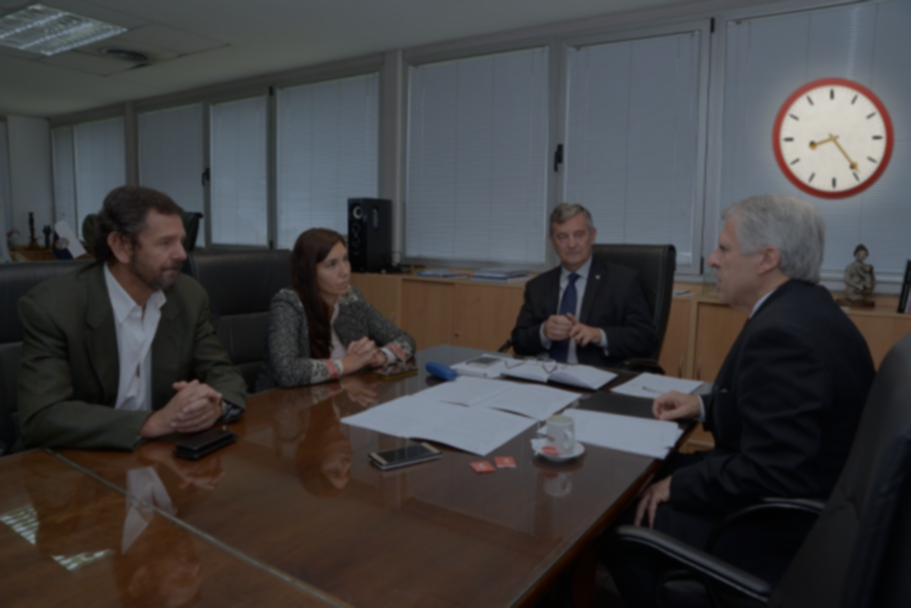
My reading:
8 h 24 min
